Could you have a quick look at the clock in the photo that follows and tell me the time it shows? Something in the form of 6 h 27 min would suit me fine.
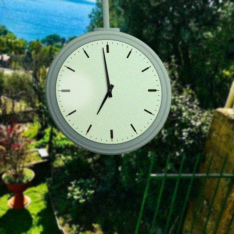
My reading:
6 h 59 min
